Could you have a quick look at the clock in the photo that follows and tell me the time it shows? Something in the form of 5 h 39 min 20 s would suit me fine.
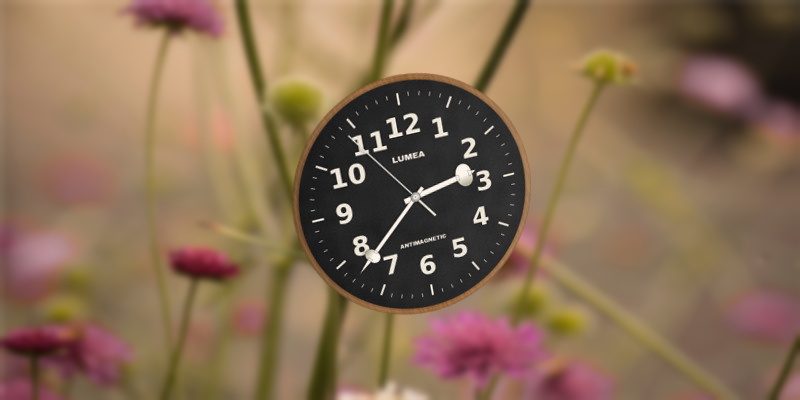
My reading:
2 h 37 min 54 s
